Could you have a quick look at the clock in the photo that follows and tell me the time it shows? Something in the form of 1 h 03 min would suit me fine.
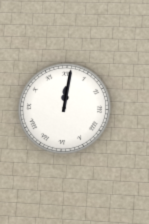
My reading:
12 h 01 min
